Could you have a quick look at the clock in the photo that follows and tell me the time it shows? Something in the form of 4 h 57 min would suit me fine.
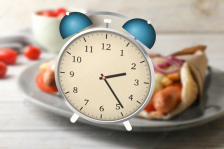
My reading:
2 h 24 min
